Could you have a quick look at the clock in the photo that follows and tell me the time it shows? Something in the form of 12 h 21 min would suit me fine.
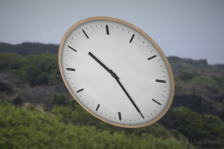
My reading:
10 h 25 min
